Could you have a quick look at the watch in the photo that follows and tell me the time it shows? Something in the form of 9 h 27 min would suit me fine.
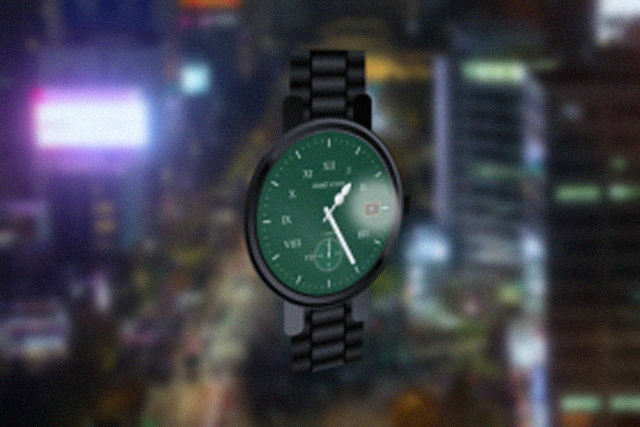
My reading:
1 h 25 min
